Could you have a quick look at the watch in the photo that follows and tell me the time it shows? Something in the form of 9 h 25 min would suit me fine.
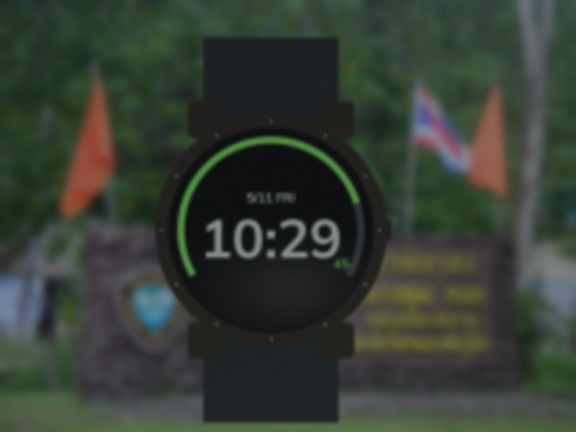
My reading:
10 h 29 min
